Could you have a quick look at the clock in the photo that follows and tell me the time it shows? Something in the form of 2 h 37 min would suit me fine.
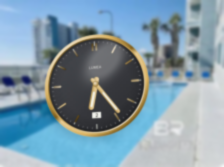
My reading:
6 h 24 min
